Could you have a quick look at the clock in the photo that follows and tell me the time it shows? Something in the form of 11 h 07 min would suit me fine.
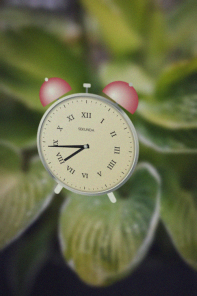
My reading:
7 h 44 min
